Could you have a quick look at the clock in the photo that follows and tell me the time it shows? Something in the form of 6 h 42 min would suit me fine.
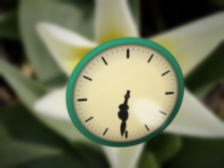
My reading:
6 h 31 min
